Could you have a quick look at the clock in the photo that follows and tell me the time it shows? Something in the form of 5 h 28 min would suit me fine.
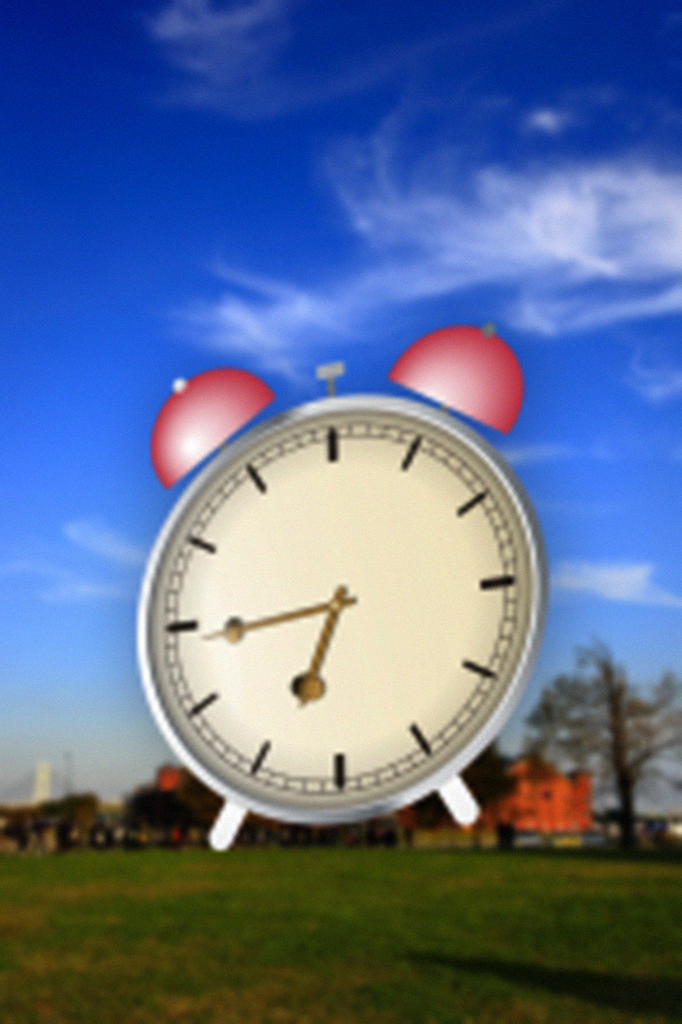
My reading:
6 h 44 min
